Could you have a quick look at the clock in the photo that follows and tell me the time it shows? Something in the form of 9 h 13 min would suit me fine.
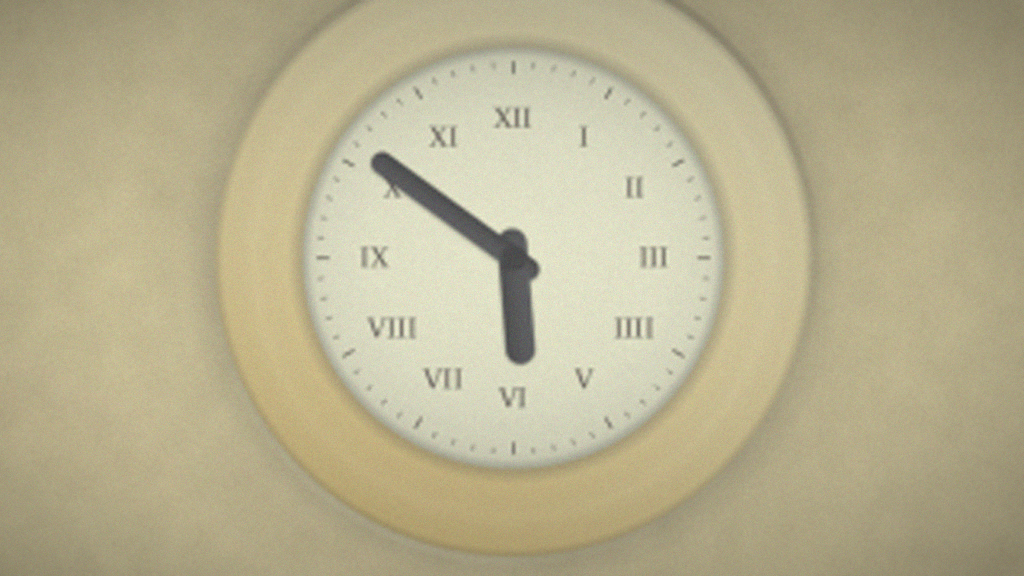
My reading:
5 h 51 min
